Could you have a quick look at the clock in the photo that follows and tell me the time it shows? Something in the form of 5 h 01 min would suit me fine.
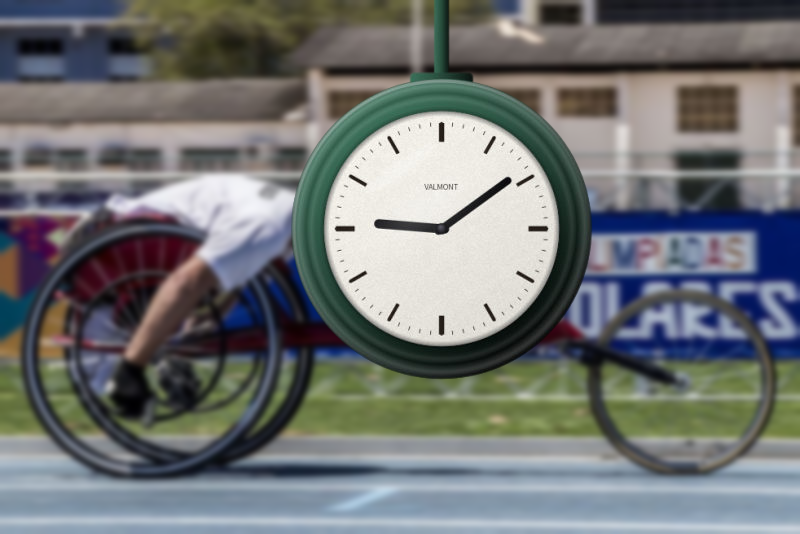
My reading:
9 h 09 min
